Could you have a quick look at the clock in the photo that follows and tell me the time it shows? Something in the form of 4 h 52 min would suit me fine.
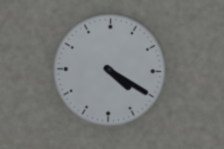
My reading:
4 h 20 min
